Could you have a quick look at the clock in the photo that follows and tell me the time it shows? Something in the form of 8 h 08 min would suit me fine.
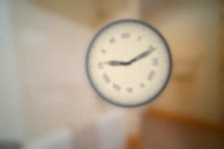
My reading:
9 h 11 min
